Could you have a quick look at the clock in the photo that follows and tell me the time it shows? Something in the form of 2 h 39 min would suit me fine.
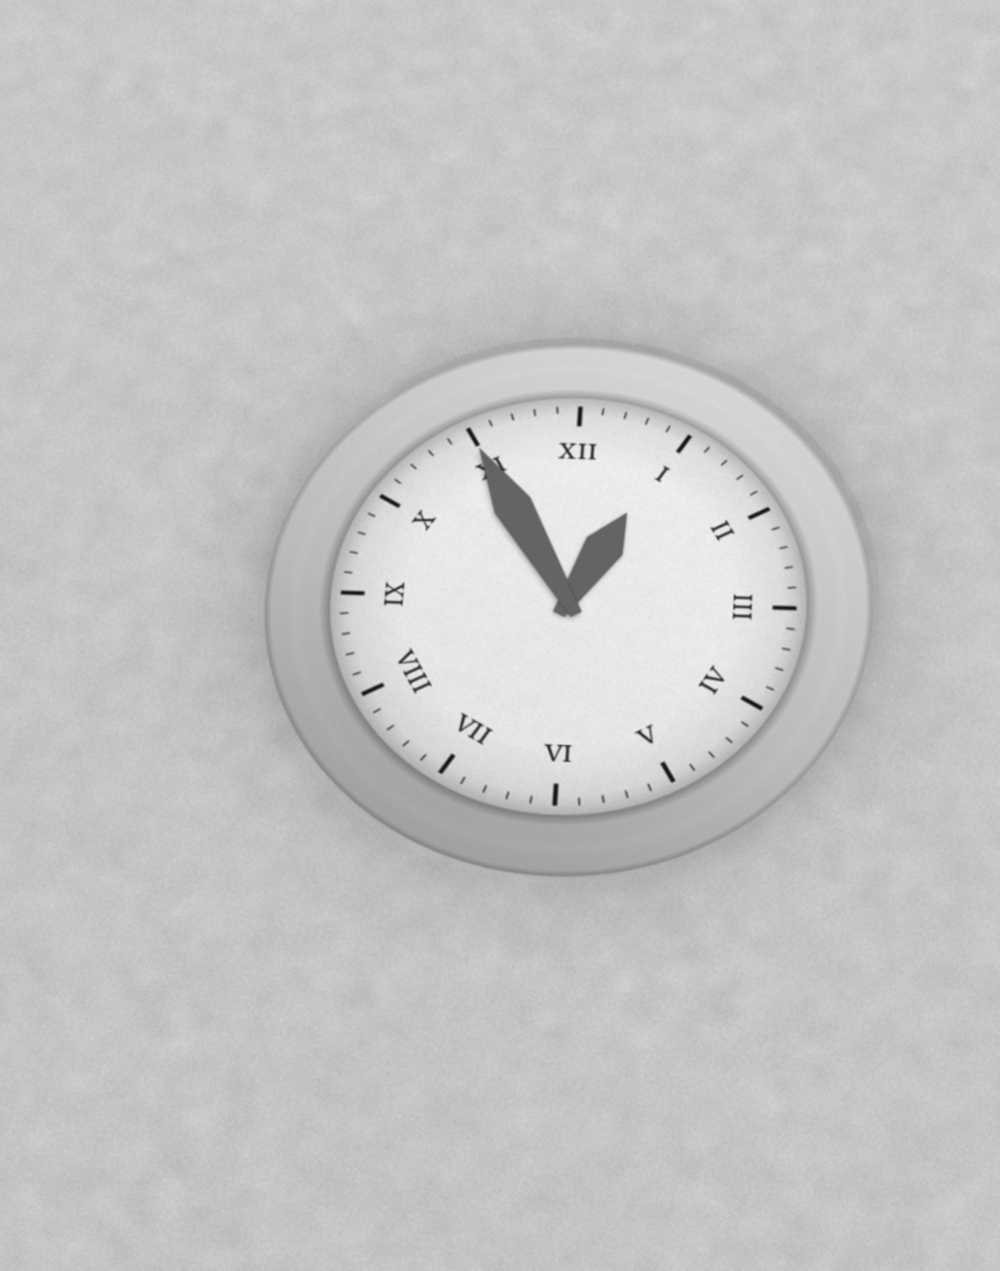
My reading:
12 h 55 min
